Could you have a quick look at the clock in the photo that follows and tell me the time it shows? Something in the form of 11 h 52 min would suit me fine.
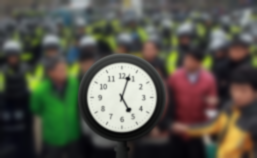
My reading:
5 h 03 min
